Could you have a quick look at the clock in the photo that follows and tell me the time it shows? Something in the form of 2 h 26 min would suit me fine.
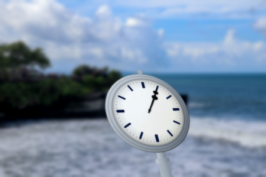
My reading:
1 h 05 min
